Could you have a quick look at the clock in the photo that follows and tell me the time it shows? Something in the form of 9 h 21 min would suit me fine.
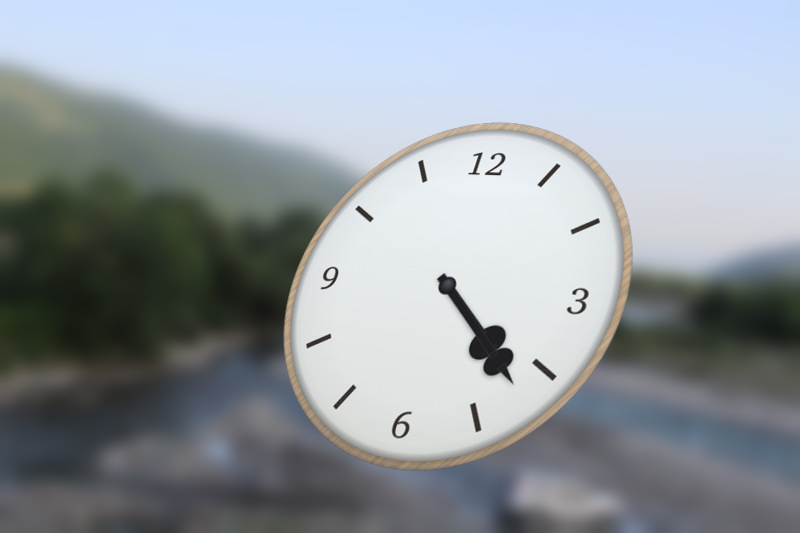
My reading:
4 h 22 min
